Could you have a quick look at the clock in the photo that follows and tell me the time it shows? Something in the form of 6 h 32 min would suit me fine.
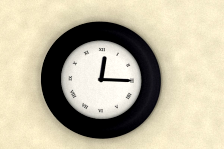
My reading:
12 h 15 min
